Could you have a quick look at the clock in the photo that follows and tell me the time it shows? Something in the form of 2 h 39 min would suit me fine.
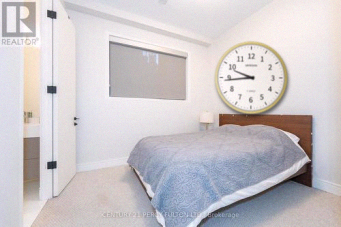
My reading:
9 h 44 min
